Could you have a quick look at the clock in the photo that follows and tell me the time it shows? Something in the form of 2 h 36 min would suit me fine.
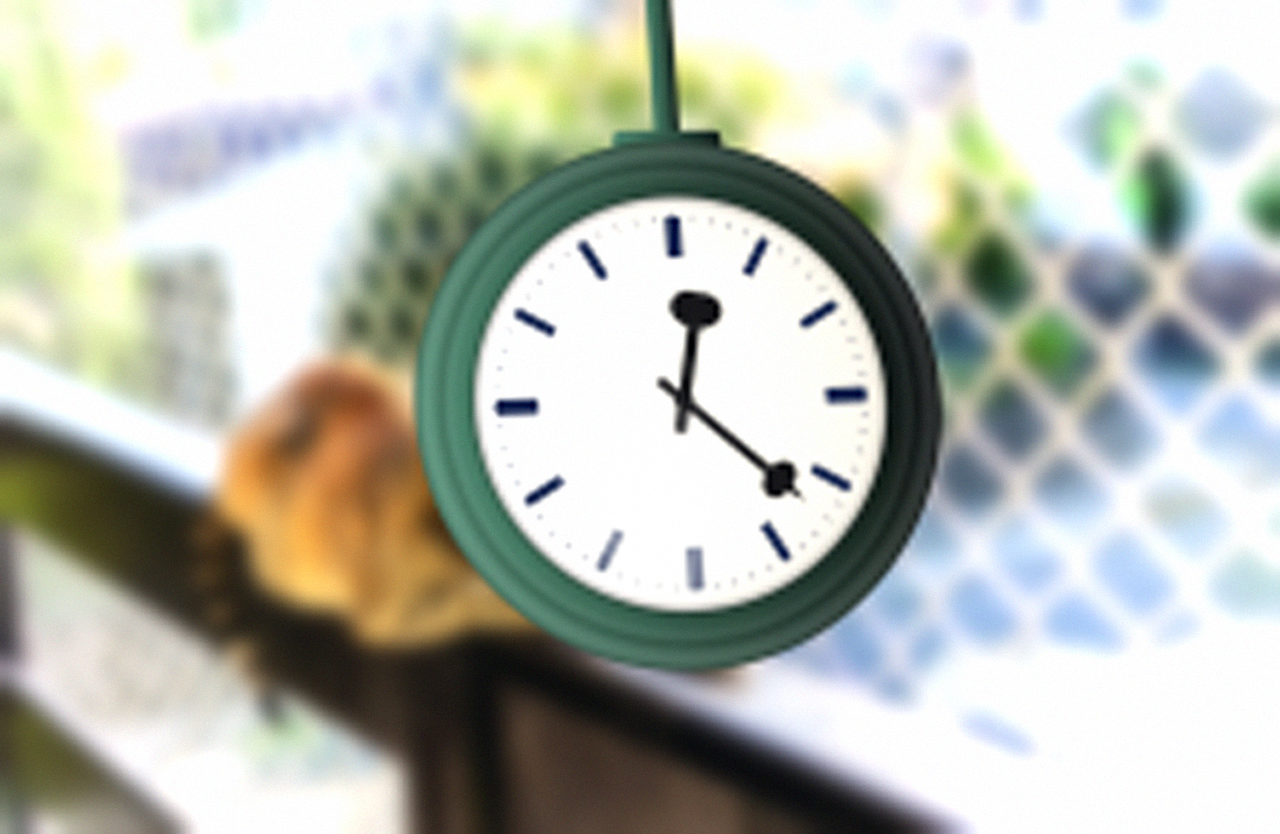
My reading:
12 h 22 min
